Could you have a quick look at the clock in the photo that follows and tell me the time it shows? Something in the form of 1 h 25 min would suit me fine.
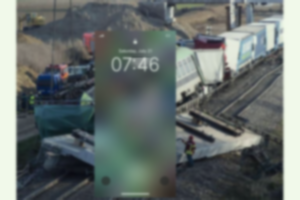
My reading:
7 h 46 min
